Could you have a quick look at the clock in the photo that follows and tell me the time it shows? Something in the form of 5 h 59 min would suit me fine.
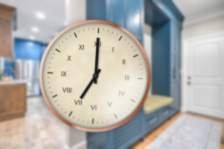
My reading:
7 h 00 min
